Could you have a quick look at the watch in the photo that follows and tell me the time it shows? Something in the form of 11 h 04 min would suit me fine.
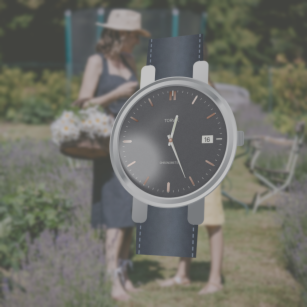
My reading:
12 h 26 min
